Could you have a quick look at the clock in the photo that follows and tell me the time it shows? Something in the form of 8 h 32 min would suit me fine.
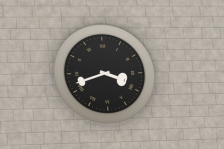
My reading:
3 h 42 min
